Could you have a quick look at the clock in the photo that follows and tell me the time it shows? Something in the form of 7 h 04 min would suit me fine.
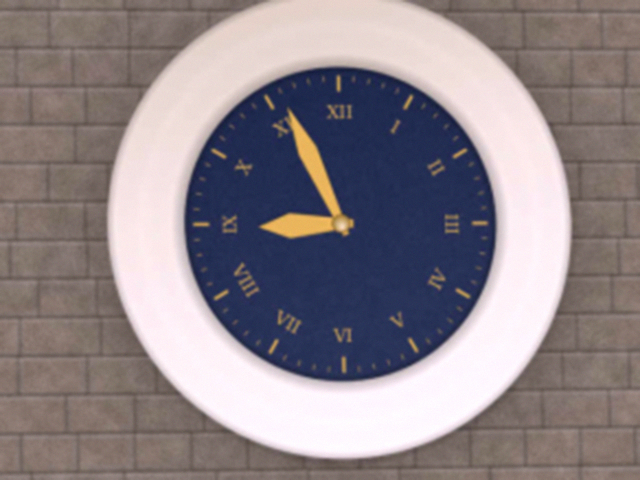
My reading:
8 h 56 min
